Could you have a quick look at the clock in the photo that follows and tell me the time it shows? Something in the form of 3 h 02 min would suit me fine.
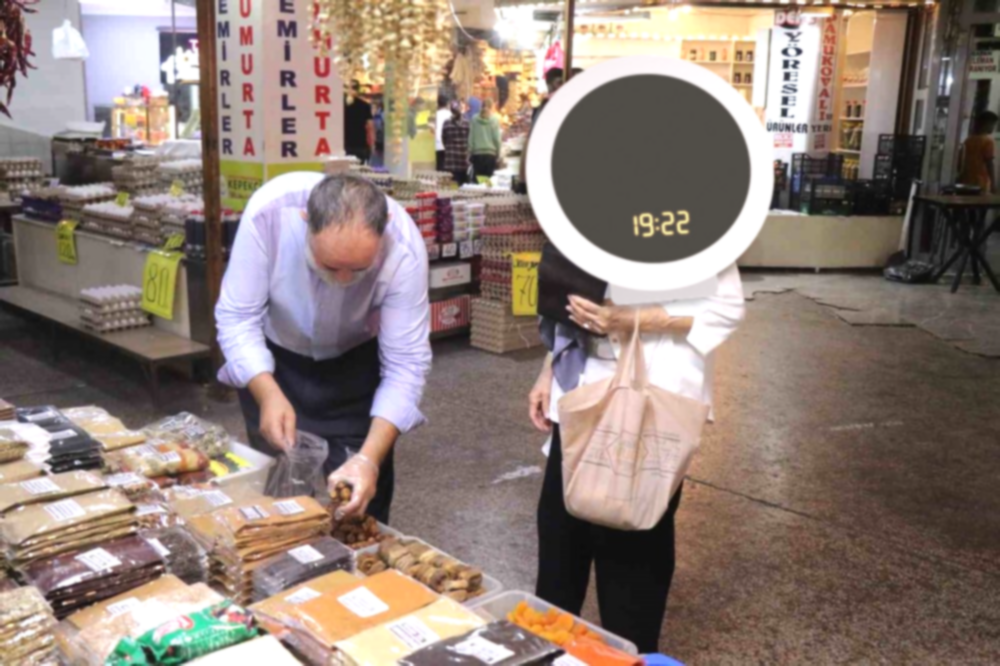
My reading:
19 h 22 min
